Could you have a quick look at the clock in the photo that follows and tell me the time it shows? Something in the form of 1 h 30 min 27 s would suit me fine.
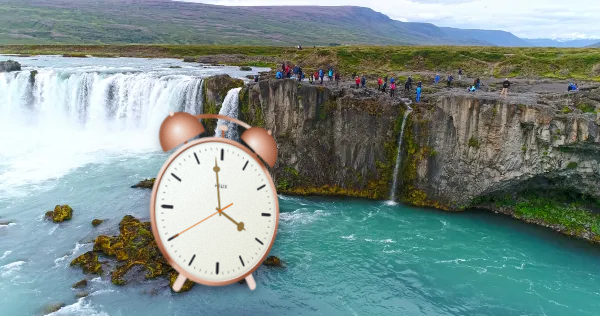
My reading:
3 h 58 min 40 s
